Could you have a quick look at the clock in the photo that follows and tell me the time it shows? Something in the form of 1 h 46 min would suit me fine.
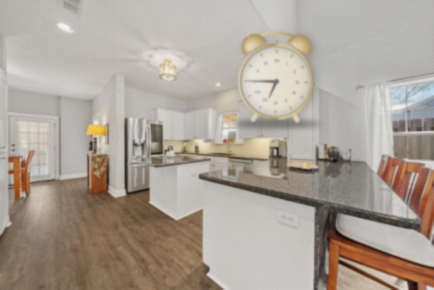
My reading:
6 h 45 min
